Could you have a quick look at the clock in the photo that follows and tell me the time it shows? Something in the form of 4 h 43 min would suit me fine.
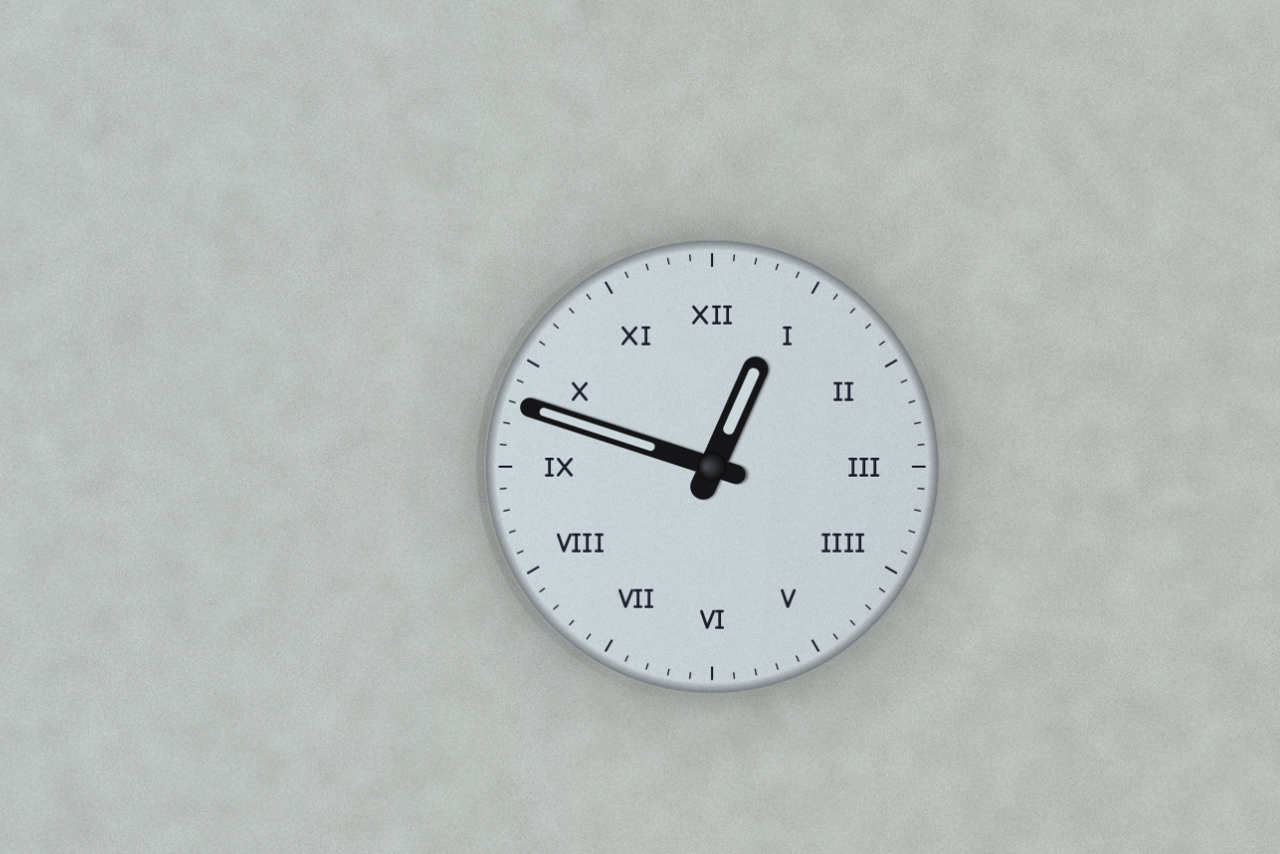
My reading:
12 h 48 min
